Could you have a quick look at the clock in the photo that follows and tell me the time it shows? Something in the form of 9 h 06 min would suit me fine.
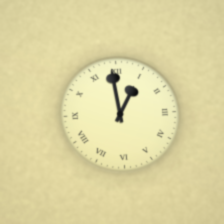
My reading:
12 h 59 min
